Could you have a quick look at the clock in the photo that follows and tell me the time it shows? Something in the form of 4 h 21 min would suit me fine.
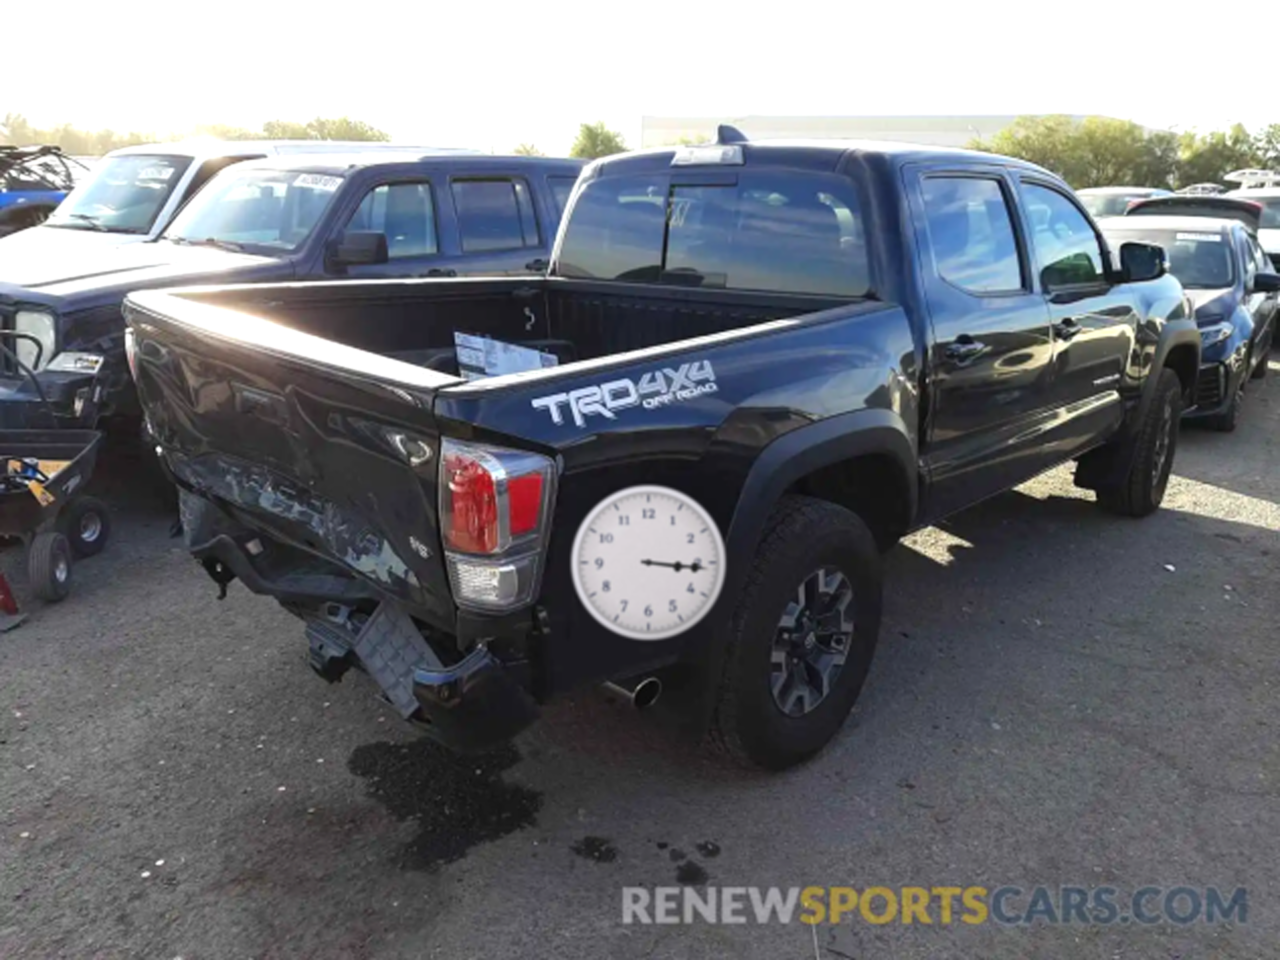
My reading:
3 h 16 min
